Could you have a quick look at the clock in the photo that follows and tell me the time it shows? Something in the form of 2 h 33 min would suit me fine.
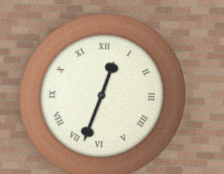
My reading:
12 h 33 min
